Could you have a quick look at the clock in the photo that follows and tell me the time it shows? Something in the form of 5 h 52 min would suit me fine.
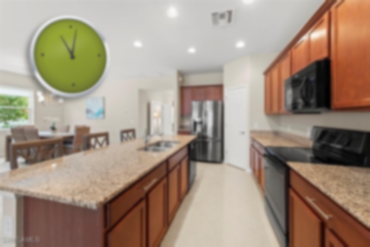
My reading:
11 h 02 min
